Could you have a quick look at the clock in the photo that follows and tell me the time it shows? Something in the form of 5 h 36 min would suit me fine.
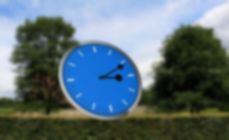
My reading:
3 h 11 min
